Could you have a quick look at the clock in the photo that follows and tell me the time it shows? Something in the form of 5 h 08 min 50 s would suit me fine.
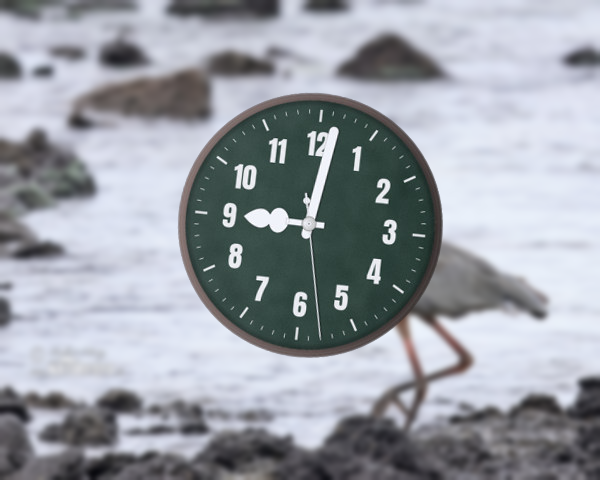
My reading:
9 h 01 min 28 s
